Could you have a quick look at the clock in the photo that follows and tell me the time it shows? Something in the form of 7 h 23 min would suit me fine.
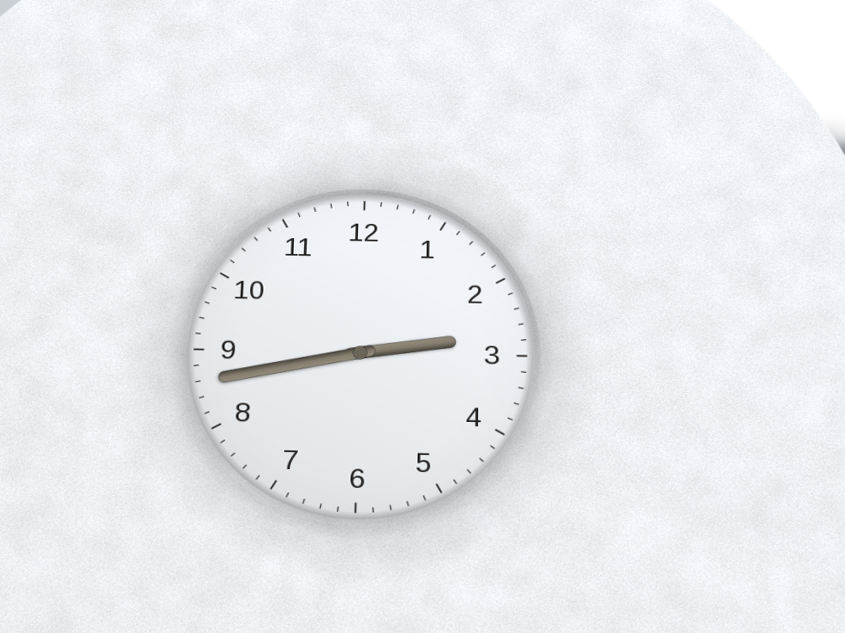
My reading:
2 h 43 min
